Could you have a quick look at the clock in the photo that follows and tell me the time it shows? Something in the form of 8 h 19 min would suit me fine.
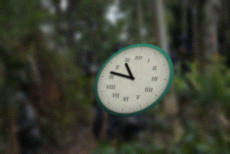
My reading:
10 h 47 min
